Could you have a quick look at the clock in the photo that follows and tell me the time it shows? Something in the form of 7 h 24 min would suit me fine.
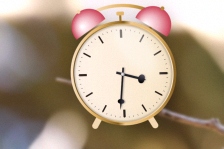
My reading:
3 h 31 min
